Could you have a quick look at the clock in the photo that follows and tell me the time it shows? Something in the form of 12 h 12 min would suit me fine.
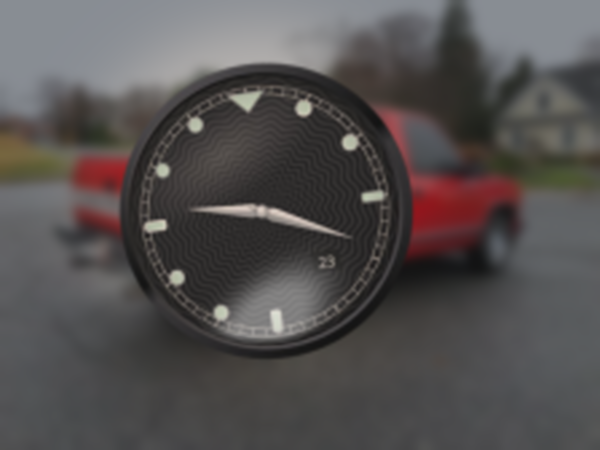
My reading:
9 h 19 min
